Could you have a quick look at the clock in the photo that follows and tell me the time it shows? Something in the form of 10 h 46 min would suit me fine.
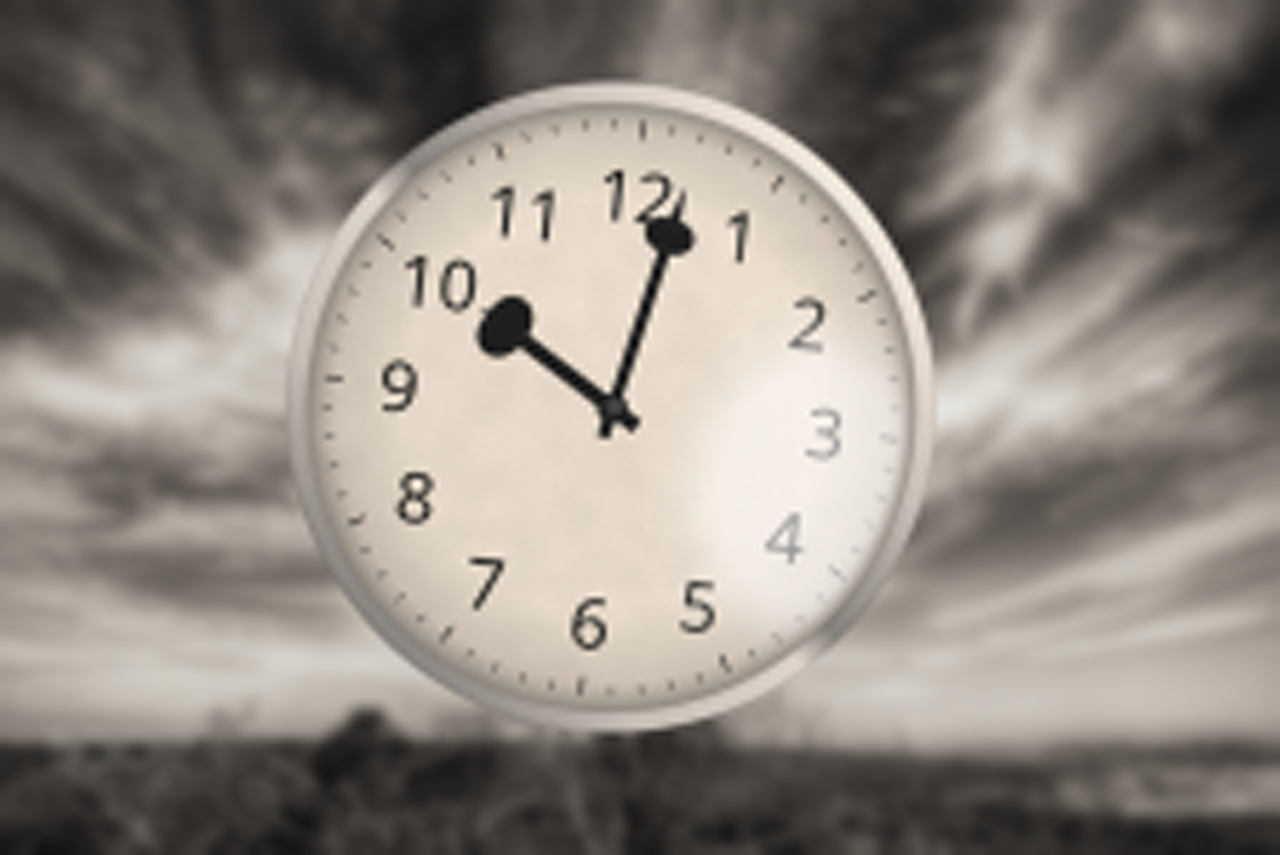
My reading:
10 h 02 min
